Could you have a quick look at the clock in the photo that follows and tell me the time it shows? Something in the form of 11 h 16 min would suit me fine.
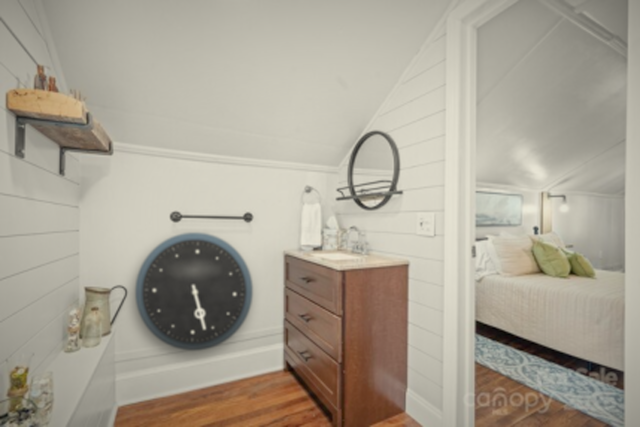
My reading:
5 h 27 min
